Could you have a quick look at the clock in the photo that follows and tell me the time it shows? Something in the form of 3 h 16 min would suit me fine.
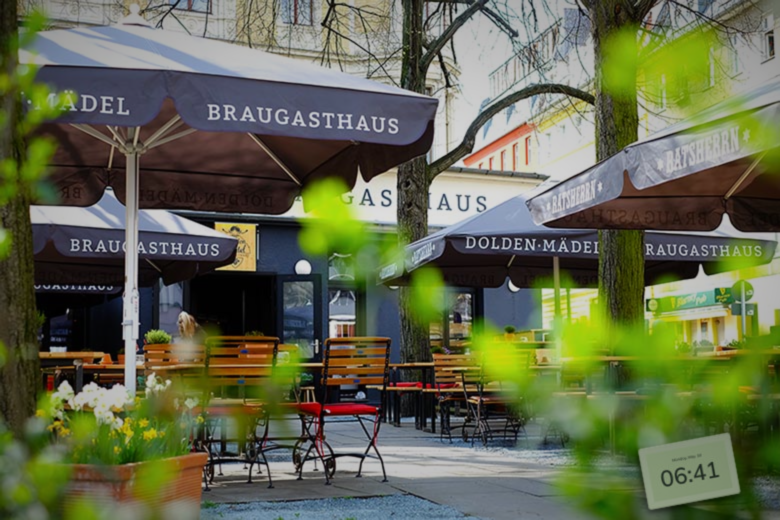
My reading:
6 h 41 min
